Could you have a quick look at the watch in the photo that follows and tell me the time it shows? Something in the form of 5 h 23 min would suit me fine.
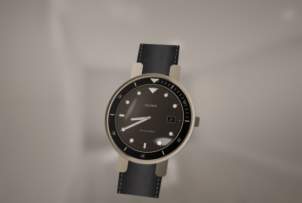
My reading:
8 h 40 min
